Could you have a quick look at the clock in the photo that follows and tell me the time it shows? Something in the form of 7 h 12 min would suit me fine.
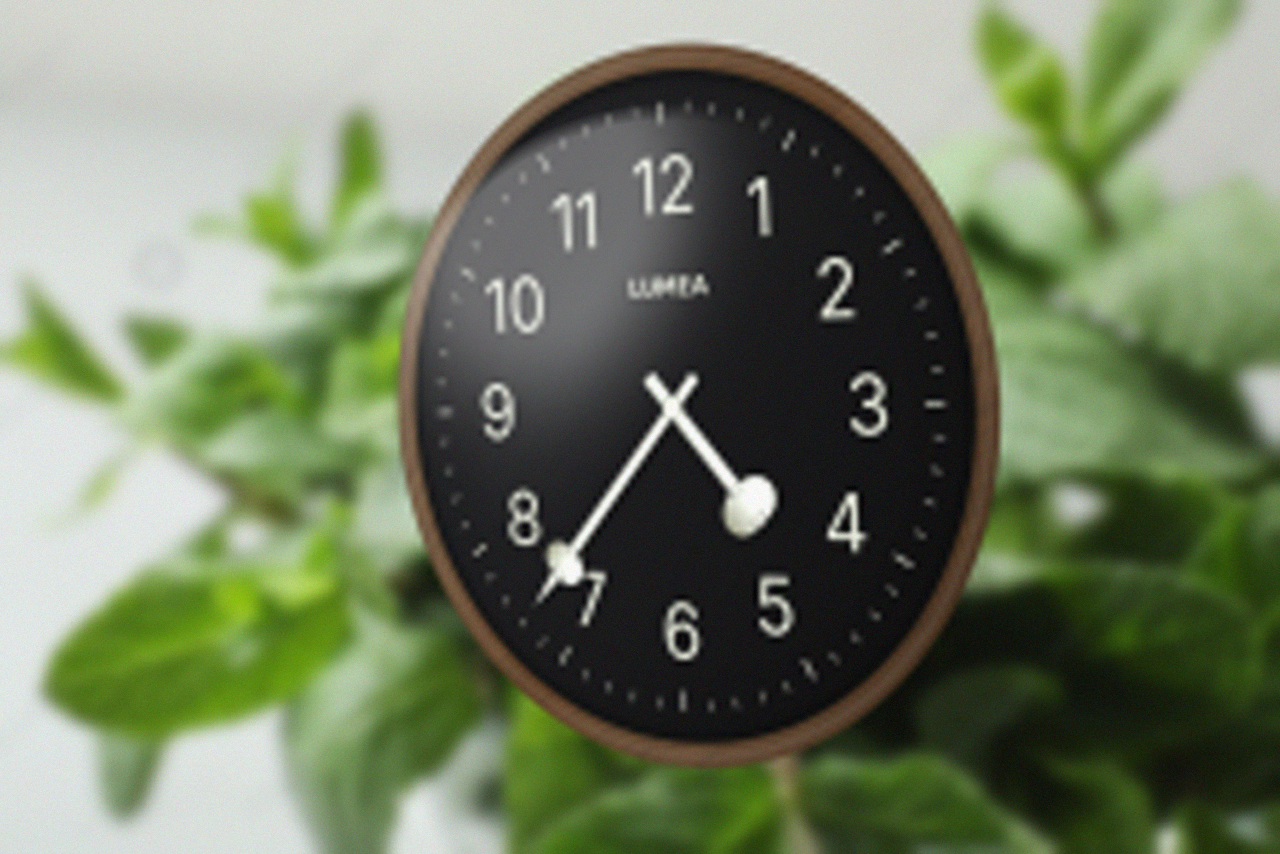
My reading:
4 h 37 min
